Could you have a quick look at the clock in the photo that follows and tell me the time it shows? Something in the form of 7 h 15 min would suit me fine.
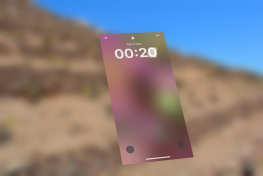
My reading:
0 h 20 min
